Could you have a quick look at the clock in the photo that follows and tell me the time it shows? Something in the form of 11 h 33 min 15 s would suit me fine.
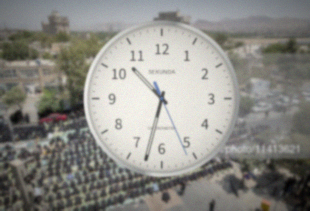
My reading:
10 h 32 min 26 s
